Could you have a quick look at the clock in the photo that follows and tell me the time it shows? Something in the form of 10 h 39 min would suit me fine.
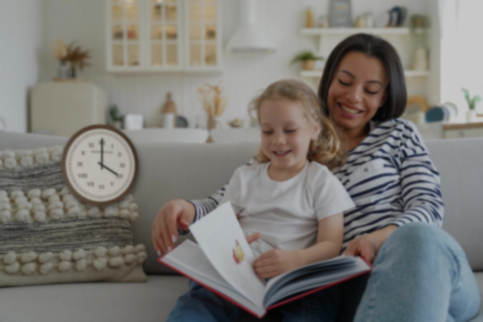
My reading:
4 h 00 min
